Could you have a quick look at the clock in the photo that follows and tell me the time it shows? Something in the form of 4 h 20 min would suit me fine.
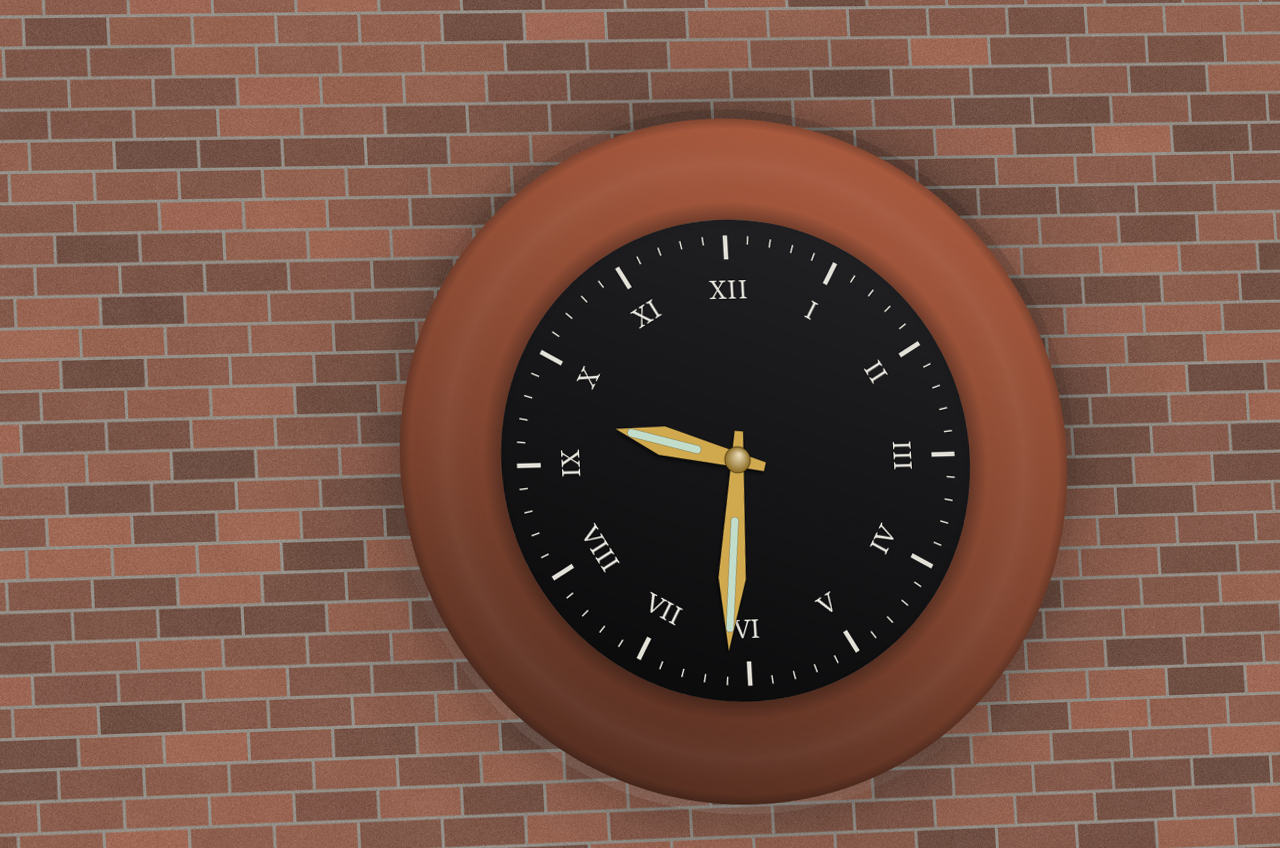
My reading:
9 h 31 min
